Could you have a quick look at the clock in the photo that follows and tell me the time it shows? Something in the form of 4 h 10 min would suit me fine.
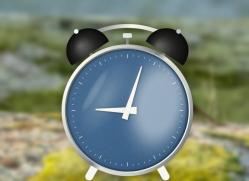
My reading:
9 h 03 min
